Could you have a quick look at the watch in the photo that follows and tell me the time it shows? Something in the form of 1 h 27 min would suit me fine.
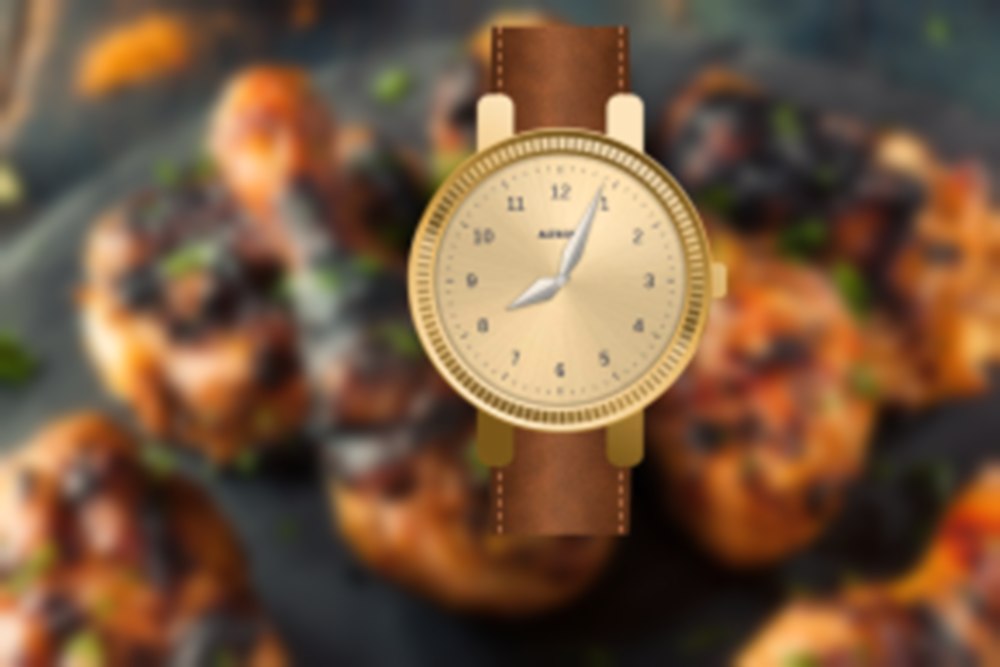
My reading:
8 h 04 min
